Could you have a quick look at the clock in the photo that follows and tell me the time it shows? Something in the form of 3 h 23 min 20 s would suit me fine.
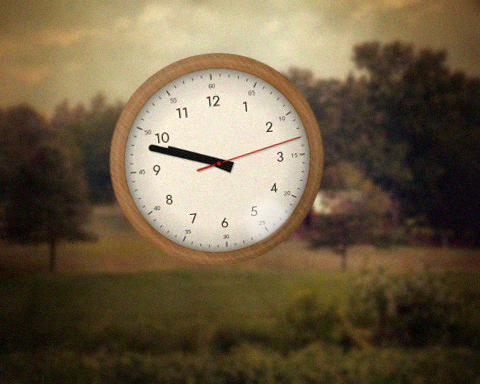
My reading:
9 h 48 min 13 s
